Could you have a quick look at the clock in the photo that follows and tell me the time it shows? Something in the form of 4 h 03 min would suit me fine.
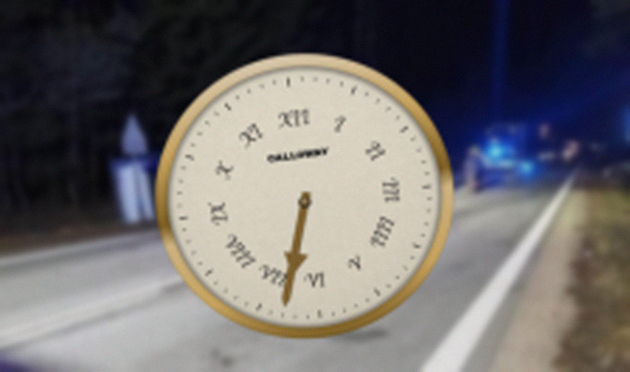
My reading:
6 h 33 min
